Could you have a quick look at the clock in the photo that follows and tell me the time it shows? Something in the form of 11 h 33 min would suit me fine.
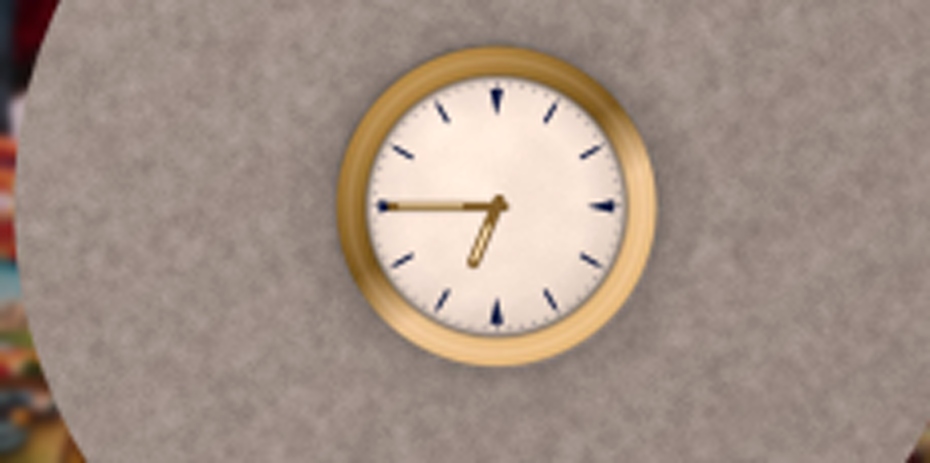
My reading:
6 h 45 min
